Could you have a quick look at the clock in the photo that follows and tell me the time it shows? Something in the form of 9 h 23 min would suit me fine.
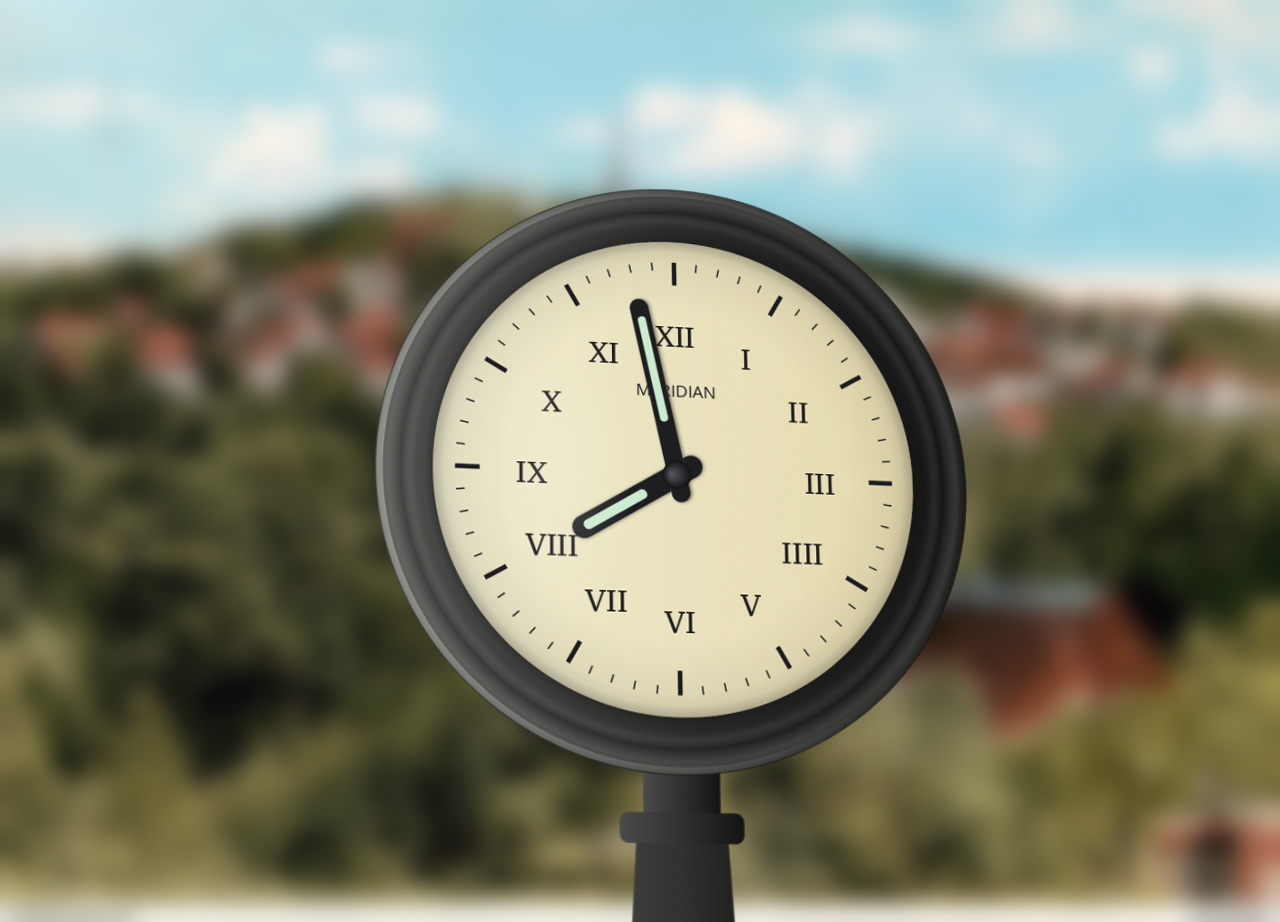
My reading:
7 h 58 min
